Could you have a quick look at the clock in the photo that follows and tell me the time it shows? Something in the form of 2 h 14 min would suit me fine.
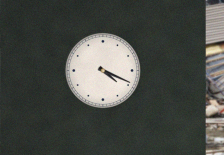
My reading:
4 h 19 min
